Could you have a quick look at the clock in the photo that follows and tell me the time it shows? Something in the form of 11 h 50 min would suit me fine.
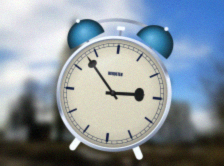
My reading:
2 h 53 min
